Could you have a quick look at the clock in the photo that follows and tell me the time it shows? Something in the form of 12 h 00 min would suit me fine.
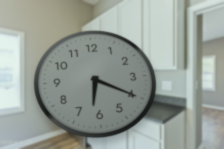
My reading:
6 h 20 min
